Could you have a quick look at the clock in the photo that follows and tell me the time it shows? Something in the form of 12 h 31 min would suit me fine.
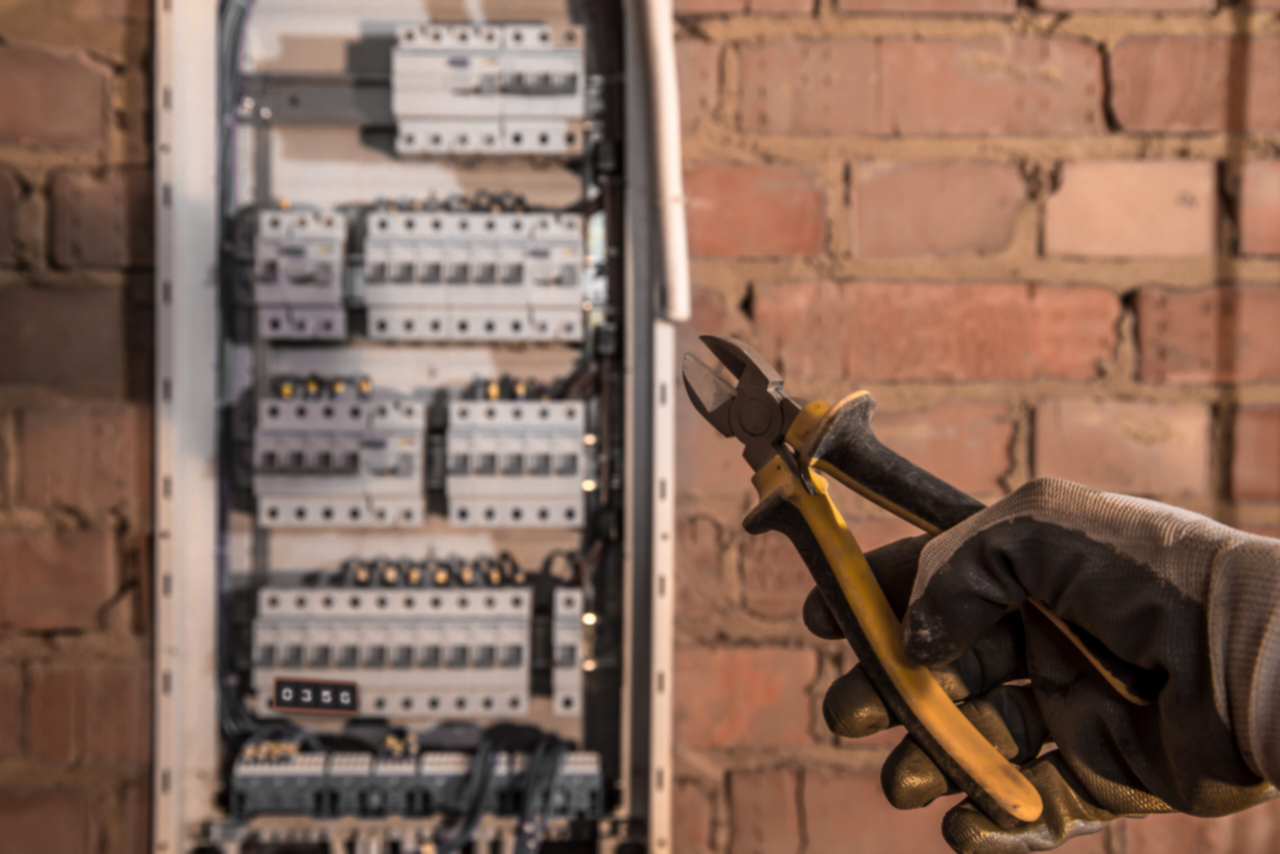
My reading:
3 h 56 min
